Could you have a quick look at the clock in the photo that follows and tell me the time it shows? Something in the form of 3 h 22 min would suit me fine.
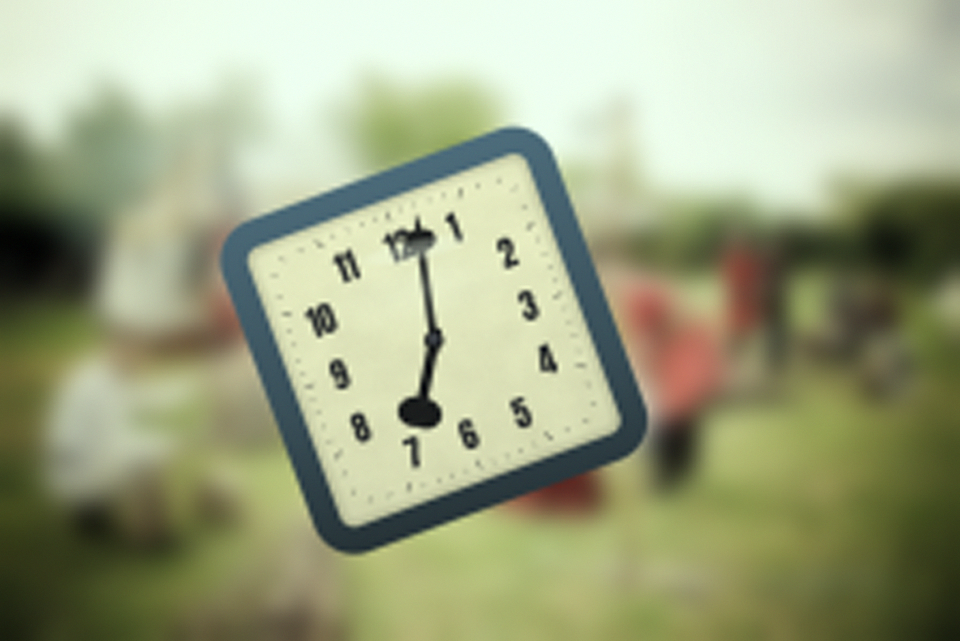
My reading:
7 h 02 min
